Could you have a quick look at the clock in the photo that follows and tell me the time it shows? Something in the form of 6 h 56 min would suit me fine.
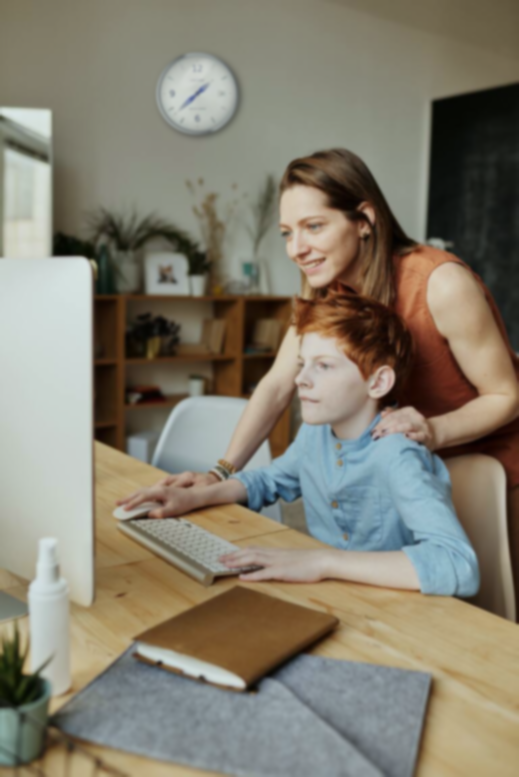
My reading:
1 h 38 min
